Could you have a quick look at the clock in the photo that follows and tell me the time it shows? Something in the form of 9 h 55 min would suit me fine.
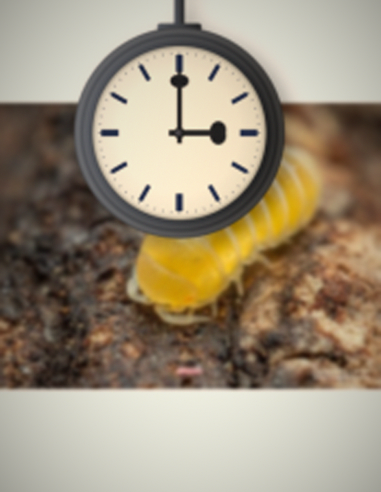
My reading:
3 h 00 min
